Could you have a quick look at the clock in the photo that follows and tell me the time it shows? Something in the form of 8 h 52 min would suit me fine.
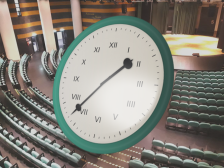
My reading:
1 h 37 min
